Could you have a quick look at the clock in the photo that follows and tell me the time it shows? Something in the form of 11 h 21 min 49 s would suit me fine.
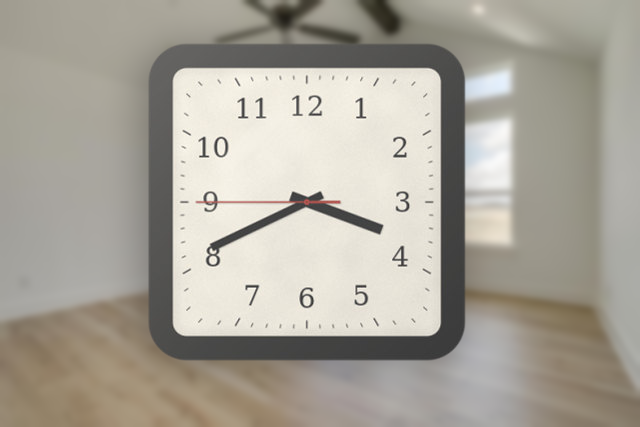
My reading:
3 h 40 min 45 s
